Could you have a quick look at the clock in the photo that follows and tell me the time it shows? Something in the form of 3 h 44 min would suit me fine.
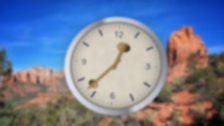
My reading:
12 h 37 min
